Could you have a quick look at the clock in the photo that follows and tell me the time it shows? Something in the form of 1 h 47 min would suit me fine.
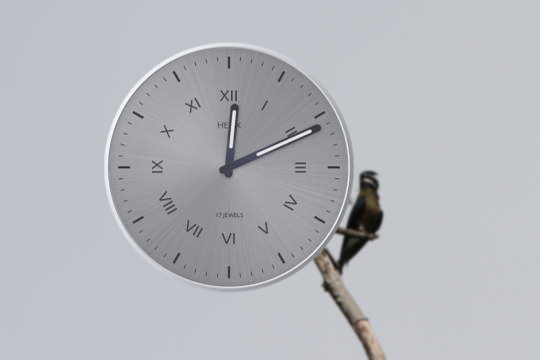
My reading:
12 h 11 min
